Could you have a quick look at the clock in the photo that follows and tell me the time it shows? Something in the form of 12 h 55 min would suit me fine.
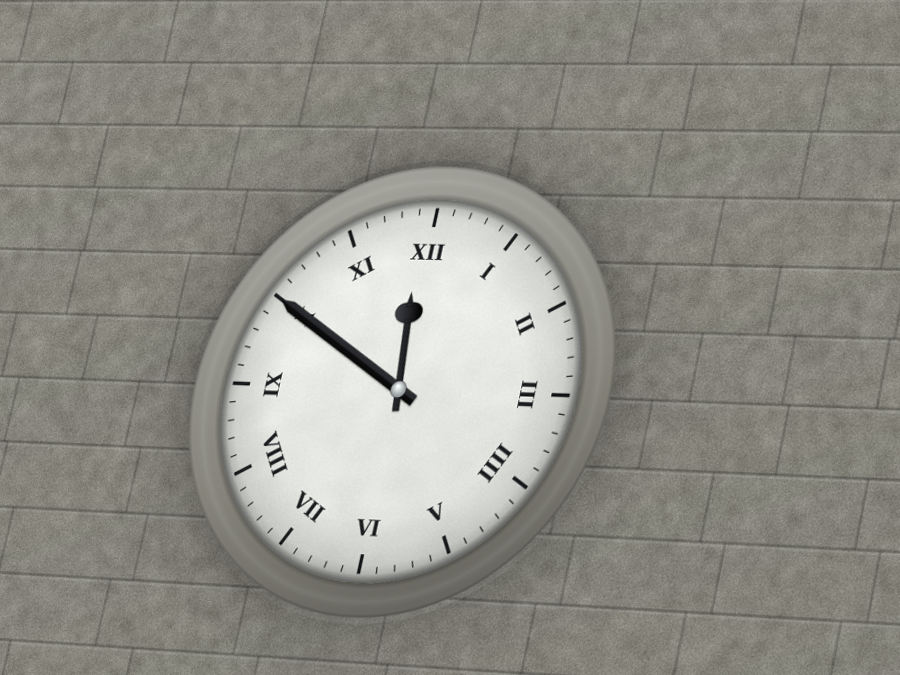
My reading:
11 h 50 min
